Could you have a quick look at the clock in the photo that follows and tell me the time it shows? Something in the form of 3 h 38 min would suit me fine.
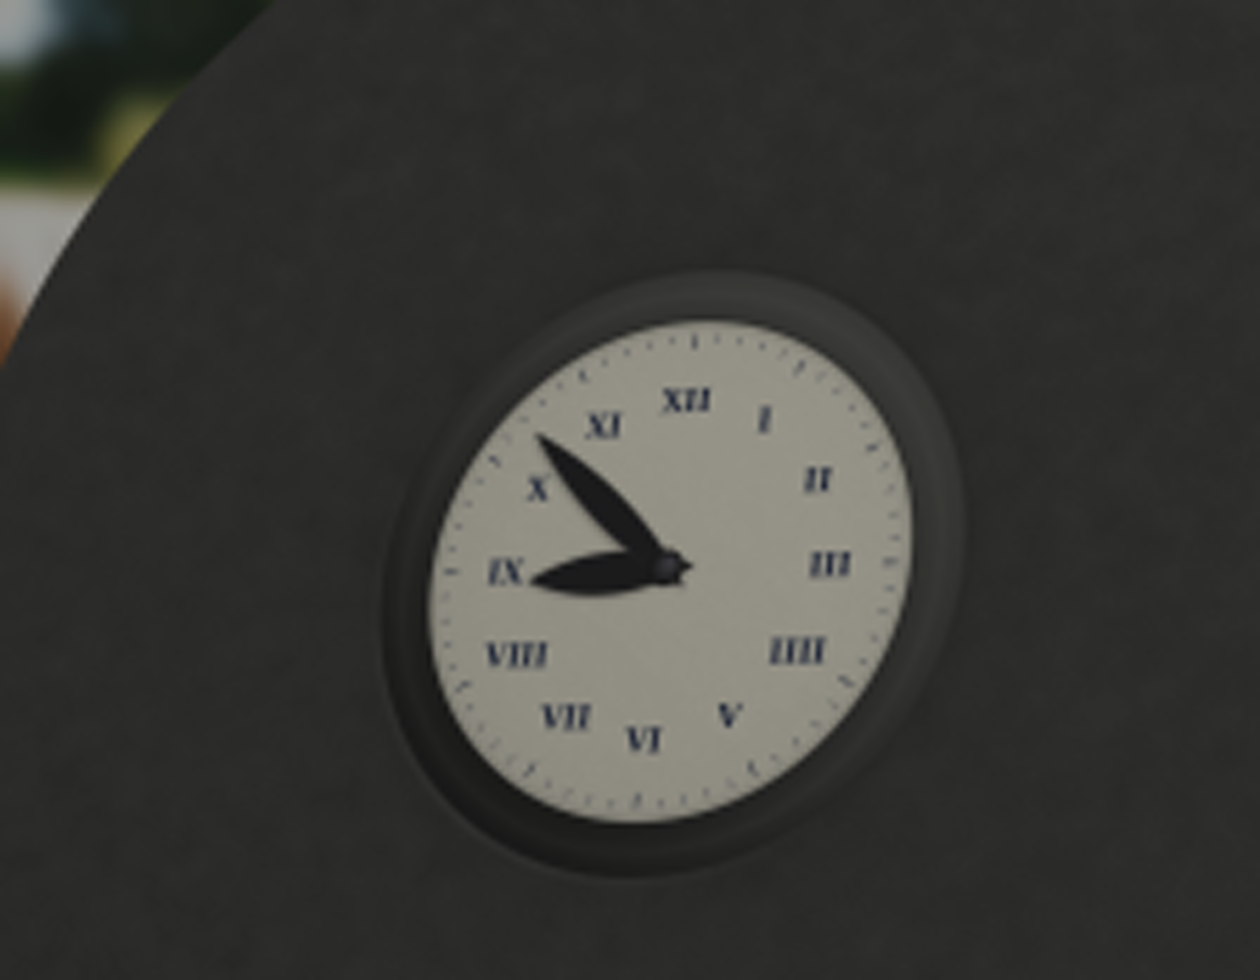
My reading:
8 h 52 min
